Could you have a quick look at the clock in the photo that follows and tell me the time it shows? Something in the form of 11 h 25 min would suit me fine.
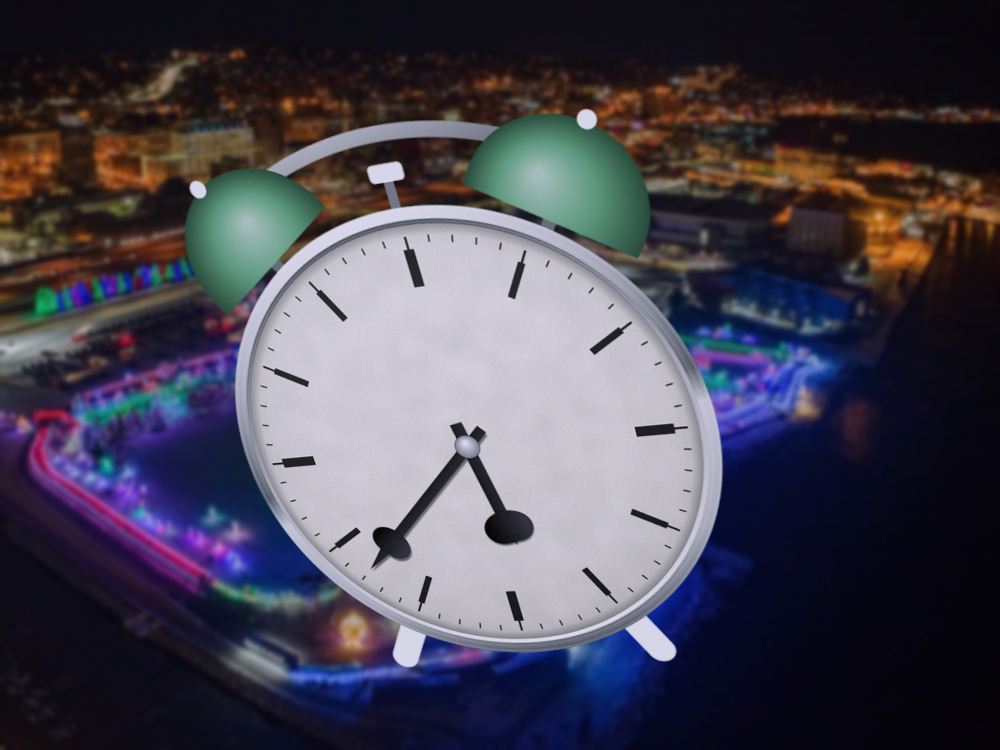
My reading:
5 h 38 min
